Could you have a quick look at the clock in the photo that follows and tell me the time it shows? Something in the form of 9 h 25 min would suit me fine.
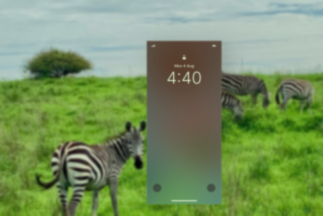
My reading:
4 h 40 min
